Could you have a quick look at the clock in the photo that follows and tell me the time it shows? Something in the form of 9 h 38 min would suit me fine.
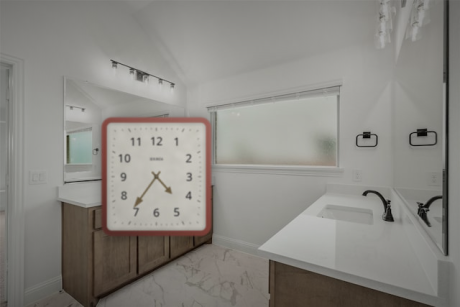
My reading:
4 h 36 min
